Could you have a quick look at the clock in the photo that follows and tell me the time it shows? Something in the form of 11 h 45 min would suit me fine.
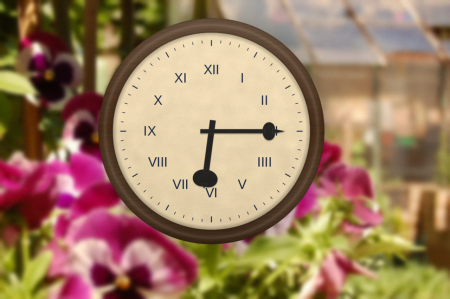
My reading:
6 h 15 min
